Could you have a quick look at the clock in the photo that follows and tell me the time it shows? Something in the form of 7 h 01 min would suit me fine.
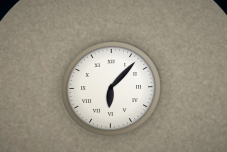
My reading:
6 h 07 min
